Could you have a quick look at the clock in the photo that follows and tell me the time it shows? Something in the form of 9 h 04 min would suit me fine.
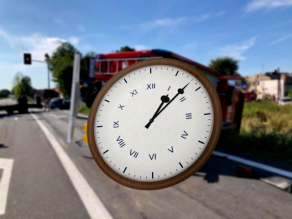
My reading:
1 h 08 min
